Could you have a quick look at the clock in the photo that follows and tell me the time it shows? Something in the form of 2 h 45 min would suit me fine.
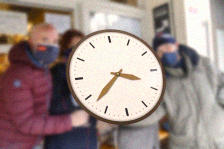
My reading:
3 h 38 min
